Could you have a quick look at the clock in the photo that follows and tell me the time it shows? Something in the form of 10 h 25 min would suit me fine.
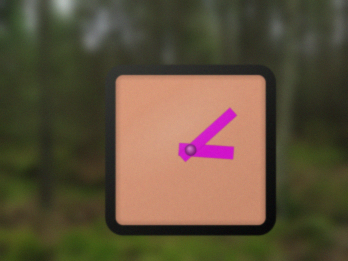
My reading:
3 h 08 min
